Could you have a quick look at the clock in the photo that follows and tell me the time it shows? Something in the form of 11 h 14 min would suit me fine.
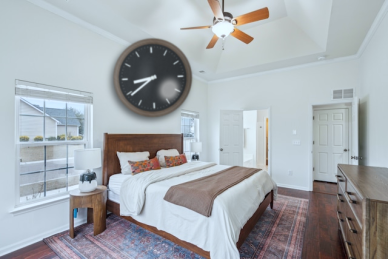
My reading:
8 h 39 min
